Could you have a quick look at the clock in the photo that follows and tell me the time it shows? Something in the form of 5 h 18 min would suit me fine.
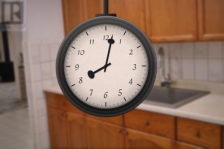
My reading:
8 h 02 min
